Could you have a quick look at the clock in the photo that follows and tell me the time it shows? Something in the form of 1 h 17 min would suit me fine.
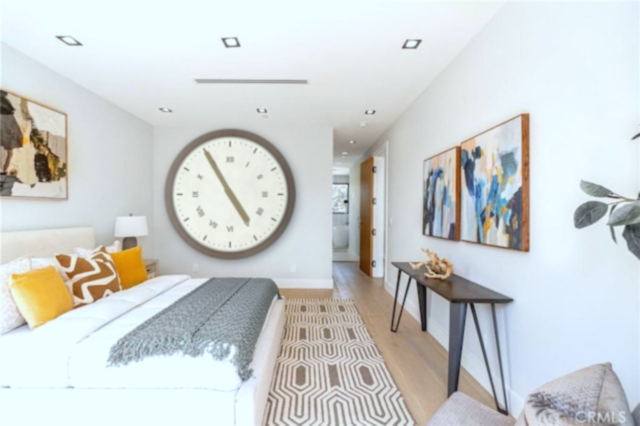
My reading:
4 h 55 min
